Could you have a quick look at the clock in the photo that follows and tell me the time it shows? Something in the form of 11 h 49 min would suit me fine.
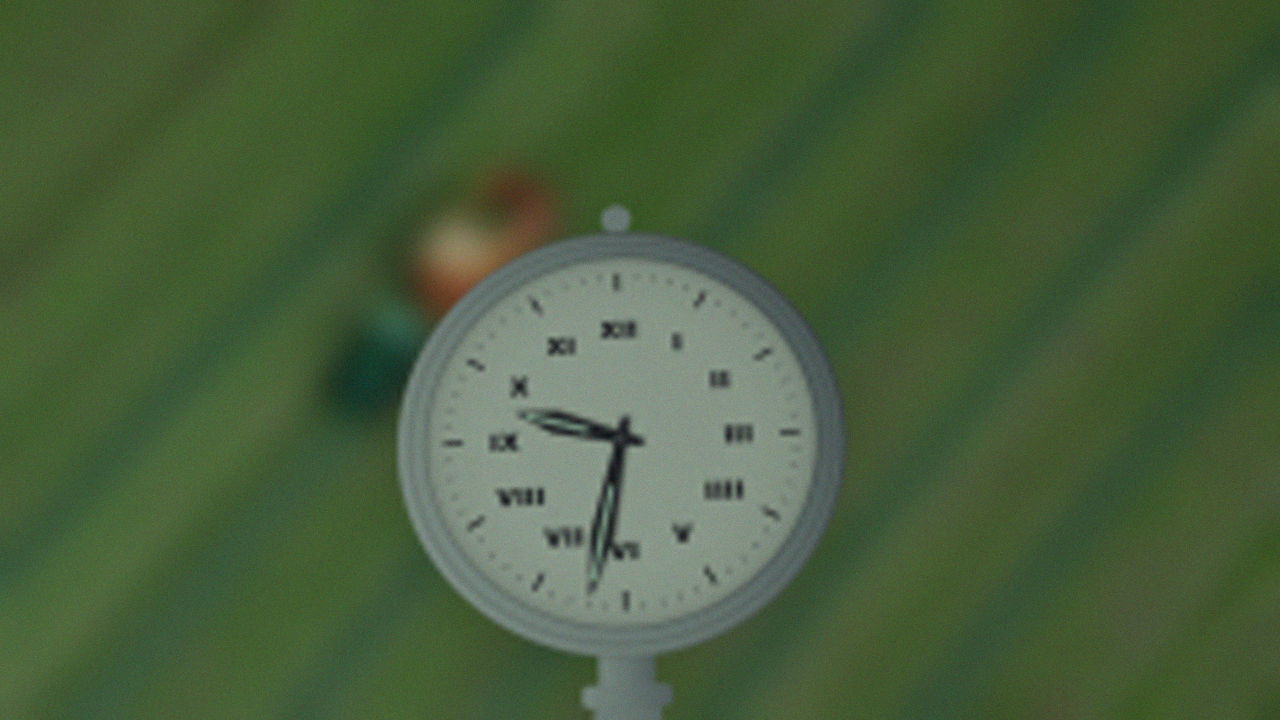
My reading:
9 h 32 min
